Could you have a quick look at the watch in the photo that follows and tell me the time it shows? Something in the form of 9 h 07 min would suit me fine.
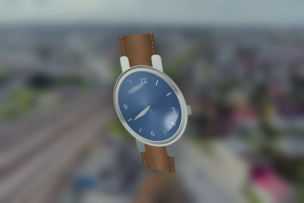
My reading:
7 h 39 min
